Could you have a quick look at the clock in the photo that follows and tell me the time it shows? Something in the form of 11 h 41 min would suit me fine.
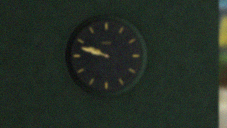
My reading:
9 h 48 min
